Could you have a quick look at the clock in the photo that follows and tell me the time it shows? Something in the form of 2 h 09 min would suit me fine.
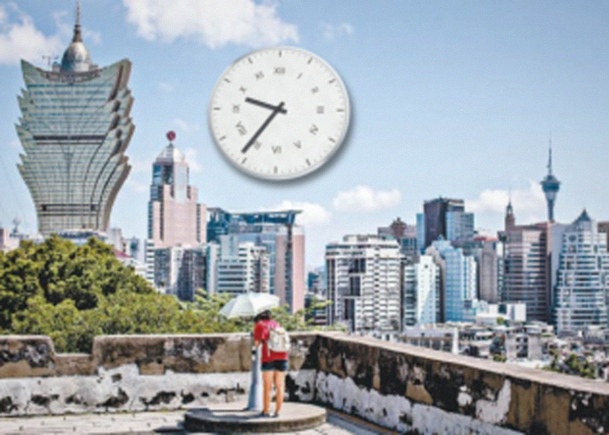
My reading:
9 h 36 min
